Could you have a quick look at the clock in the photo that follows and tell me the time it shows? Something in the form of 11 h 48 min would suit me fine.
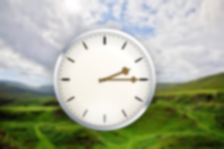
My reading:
2 h 15 min
